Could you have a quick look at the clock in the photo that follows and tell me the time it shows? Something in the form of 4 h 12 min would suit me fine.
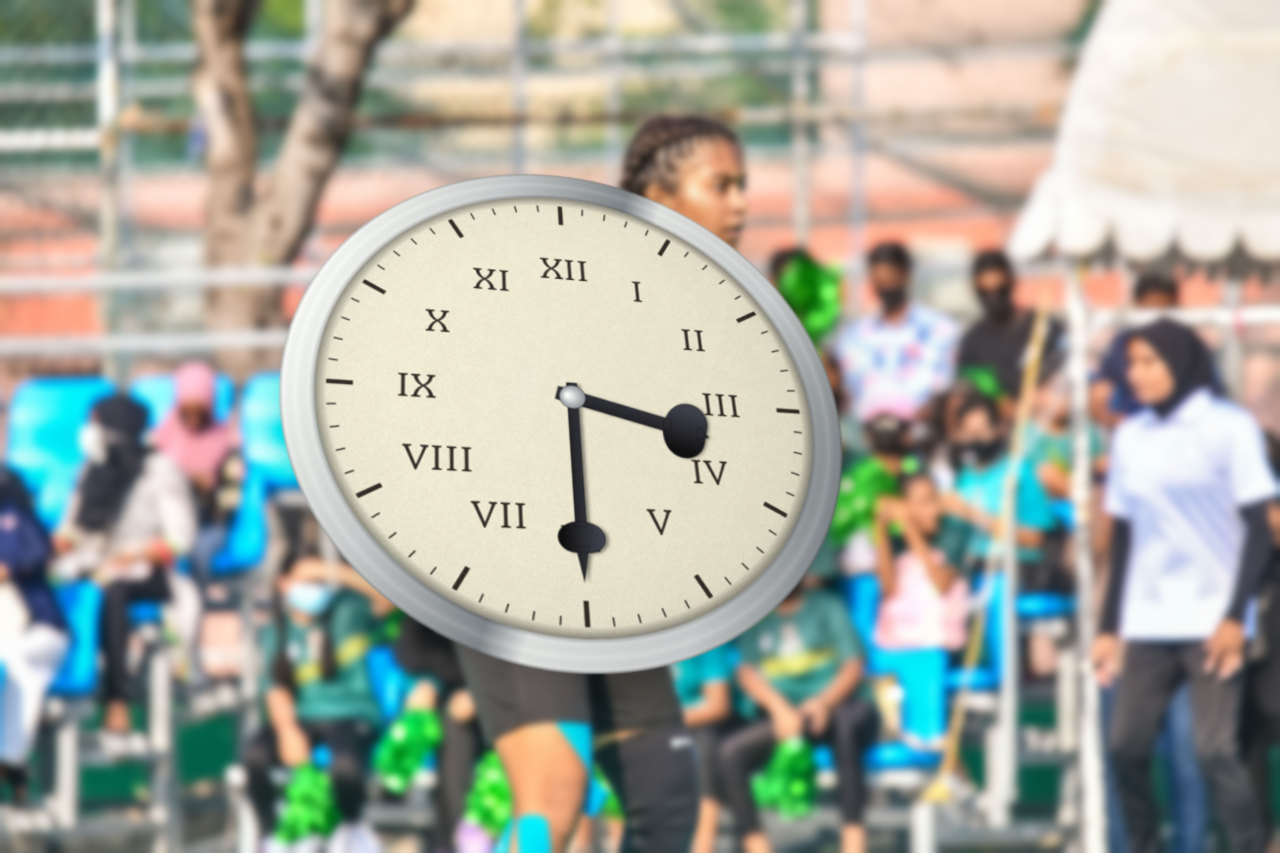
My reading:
3 h 30 min
